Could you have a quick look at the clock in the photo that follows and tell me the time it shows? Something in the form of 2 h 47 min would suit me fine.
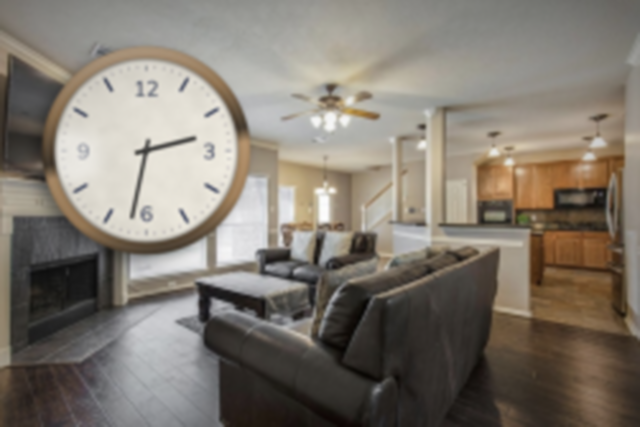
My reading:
2 h 32 min
